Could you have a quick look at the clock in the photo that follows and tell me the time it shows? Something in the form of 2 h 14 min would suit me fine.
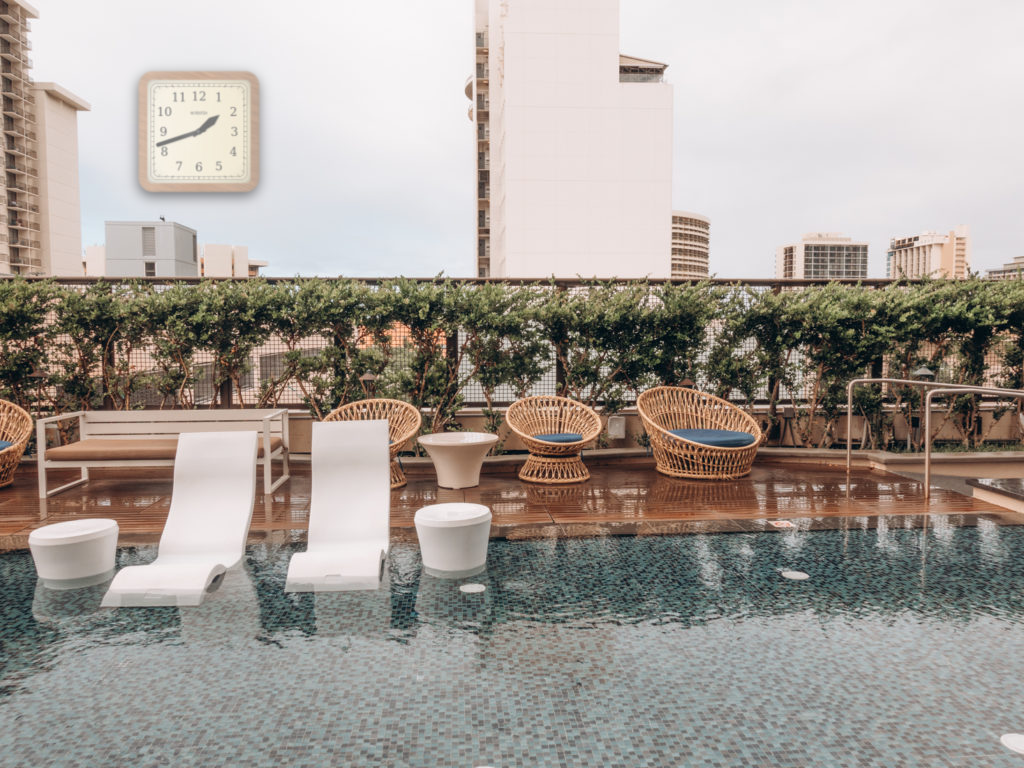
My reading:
1 h 42 min
